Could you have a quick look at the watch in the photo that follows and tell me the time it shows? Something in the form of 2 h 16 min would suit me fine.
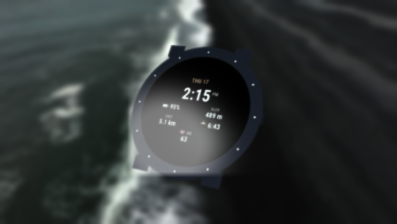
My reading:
2 h 15 min
